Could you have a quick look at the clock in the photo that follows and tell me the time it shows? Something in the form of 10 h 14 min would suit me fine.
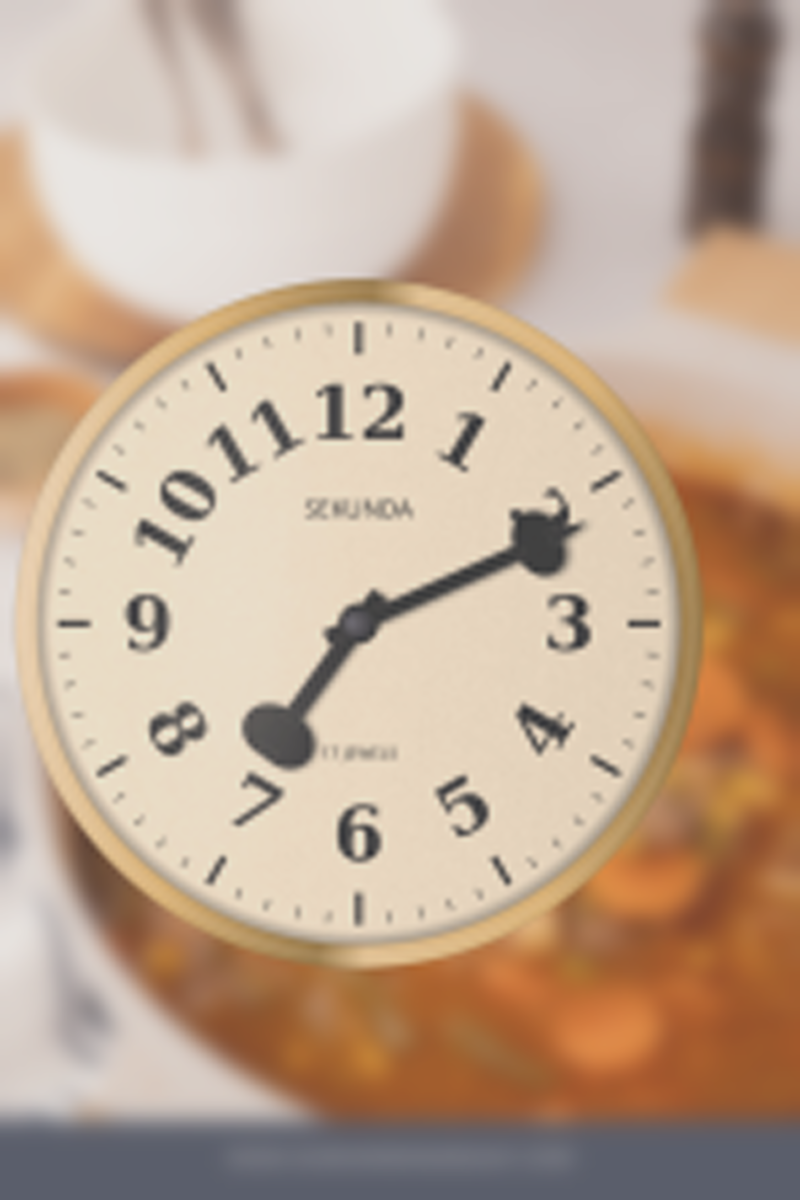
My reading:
7 h 11 min
